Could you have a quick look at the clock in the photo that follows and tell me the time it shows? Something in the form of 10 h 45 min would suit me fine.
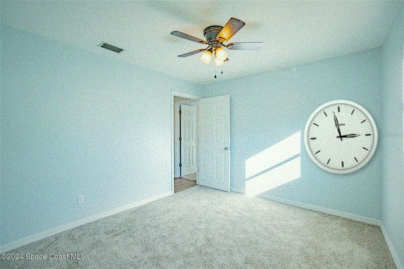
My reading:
2 h 58 min
